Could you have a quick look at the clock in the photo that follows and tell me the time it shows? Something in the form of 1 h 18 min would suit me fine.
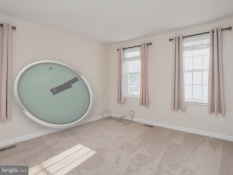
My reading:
2 h 10 min
